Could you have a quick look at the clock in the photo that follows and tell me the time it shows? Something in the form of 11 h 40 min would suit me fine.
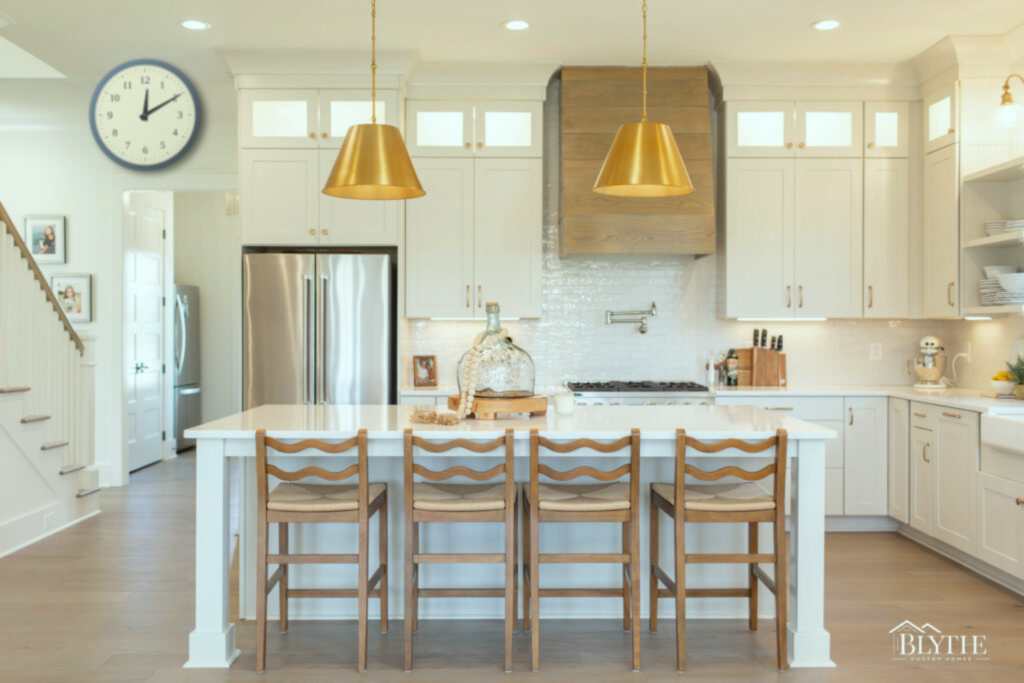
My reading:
12 h 10 min
